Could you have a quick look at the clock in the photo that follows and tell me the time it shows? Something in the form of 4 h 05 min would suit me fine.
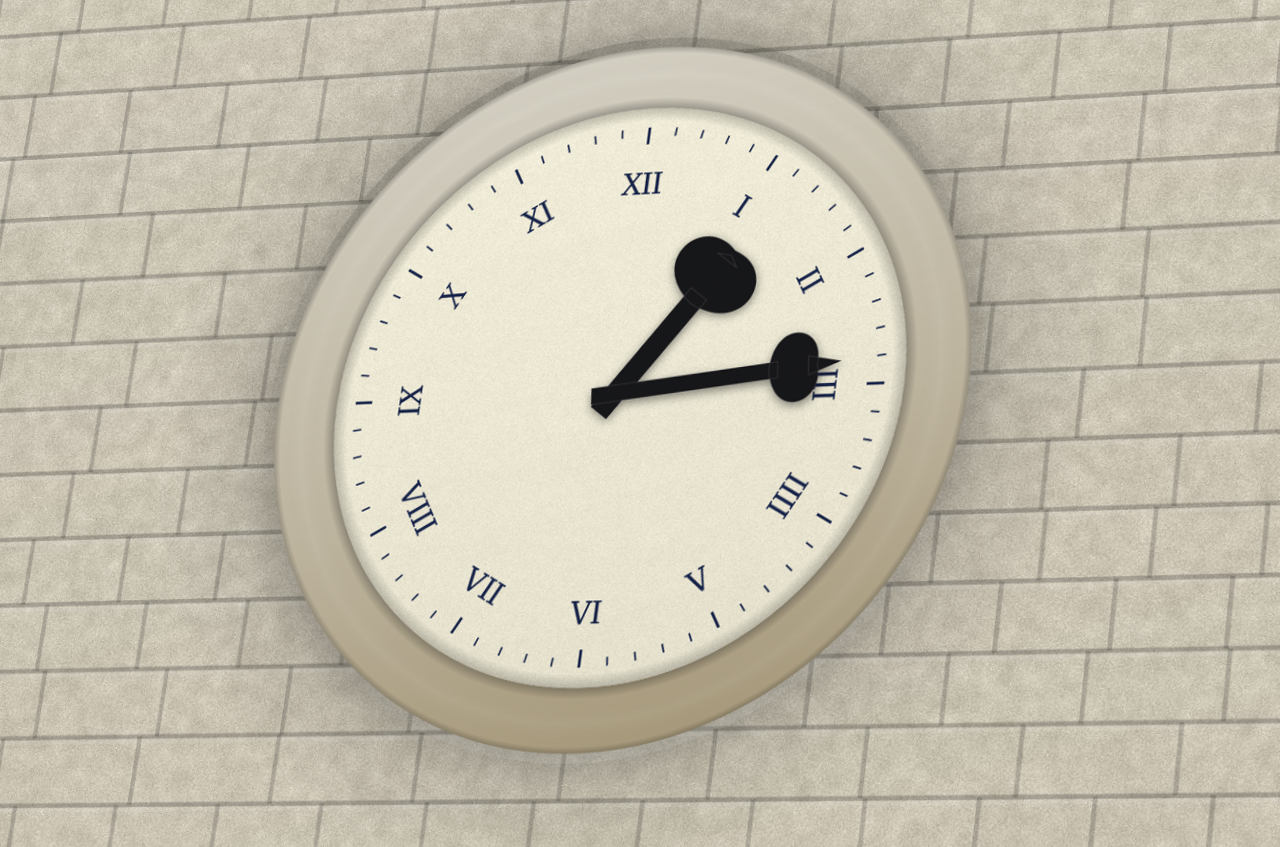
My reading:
1 h 14 min
